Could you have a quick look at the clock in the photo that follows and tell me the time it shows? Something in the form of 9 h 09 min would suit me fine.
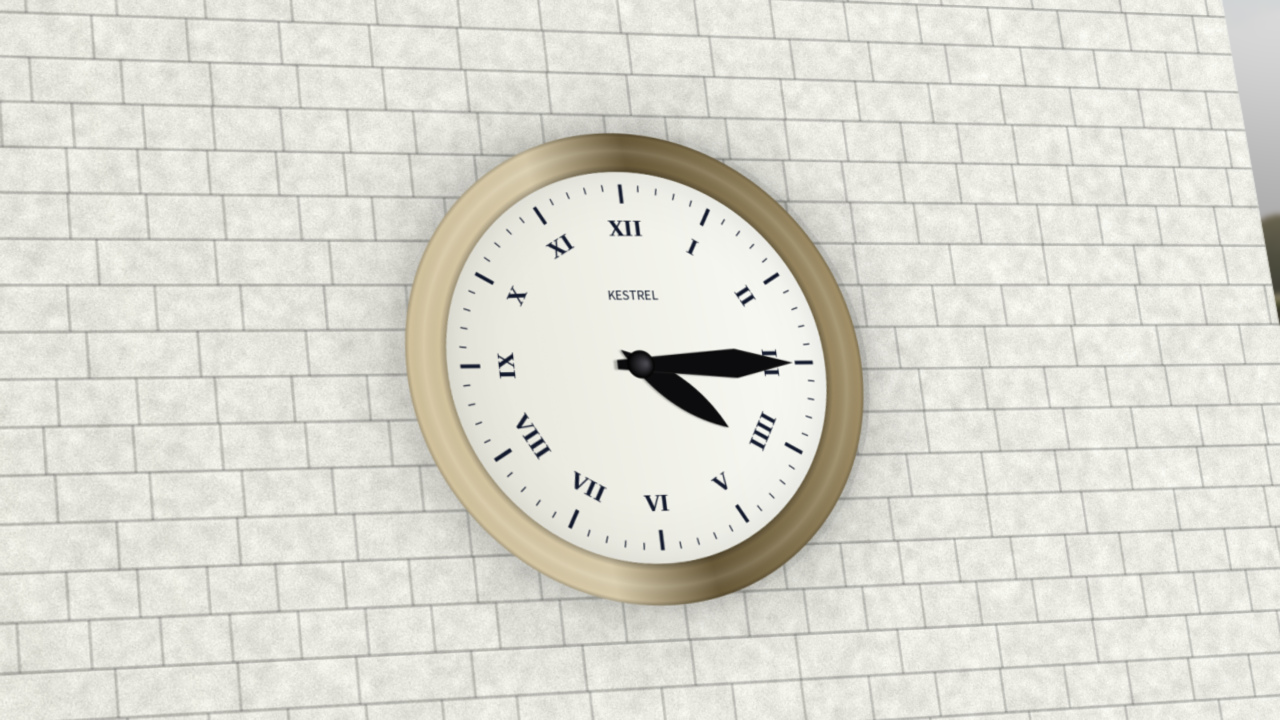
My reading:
4 h 15 min
